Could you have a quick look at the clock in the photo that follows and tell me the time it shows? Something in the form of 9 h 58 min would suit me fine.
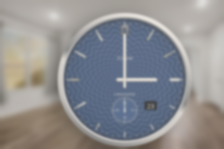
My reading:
3 h 00 min
